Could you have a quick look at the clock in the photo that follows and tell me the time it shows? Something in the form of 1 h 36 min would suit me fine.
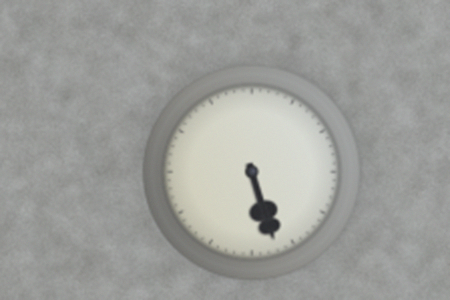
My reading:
5 h 27 min
